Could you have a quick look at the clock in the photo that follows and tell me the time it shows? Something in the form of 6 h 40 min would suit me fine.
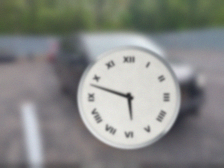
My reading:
5 h 48 min
